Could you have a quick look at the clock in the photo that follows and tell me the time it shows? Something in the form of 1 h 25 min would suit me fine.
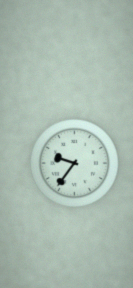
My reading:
9 h 36 min
